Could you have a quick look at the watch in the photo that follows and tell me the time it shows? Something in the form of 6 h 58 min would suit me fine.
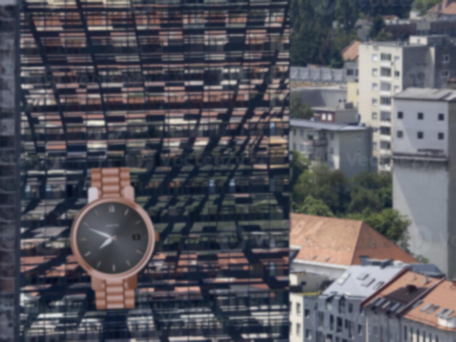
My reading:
7 h 49 min
